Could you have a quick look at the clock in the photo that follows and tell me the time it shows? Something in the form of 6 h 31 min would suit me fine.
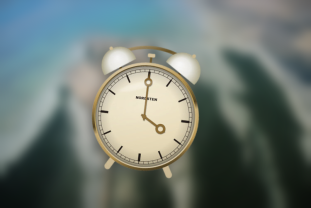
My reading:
4 h 00 min
